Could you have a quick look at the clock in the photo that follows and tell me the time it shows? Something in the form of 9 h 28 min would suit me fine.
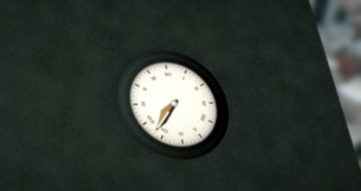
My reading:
7 h 37 min
